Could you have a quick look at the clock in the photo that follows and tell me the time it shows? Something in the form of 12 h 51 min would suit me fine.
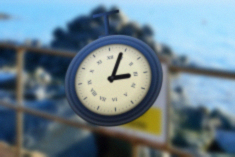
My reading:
3 h 04 min
